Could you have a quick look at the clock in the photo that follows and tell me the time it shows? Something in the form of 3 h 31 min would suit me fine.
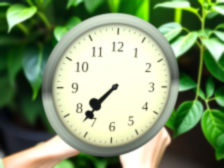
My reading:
7 h 37 min
